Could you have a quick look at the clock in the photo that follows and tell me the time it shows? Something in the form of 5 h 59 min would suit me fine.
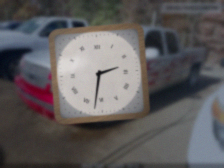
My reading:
2 h 32 min
